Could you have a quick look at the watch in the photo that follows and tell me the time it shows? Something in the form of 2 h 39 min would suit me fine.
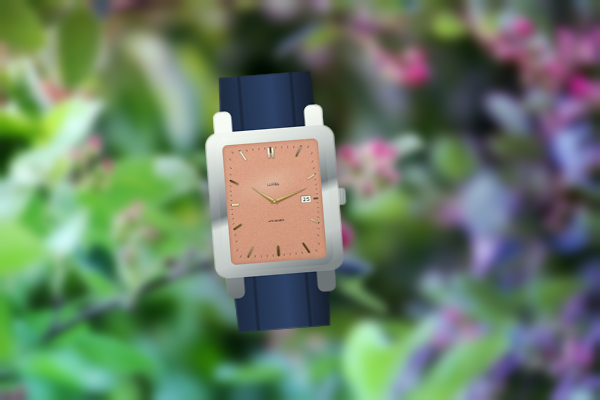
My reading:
10 h 12 min
